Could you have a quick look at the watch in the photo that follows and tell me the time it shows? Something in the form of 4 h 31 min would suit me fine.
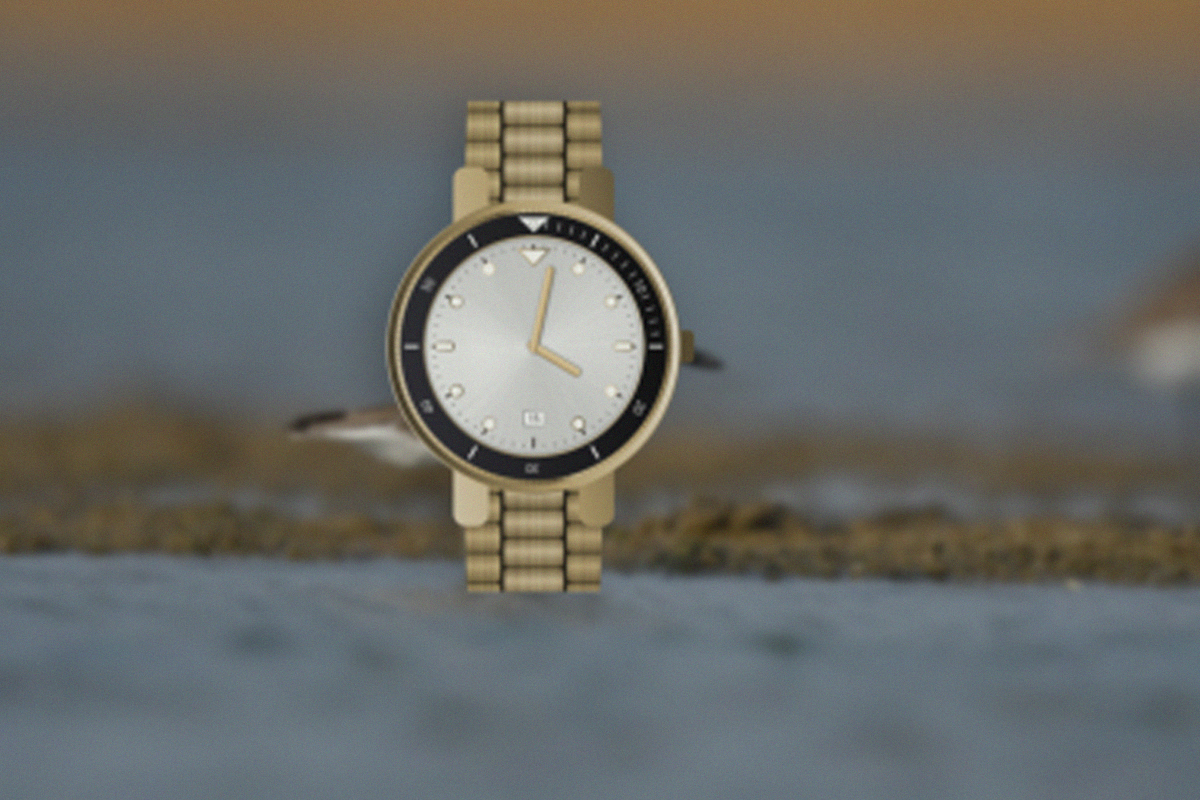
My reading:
4 h 02 min
